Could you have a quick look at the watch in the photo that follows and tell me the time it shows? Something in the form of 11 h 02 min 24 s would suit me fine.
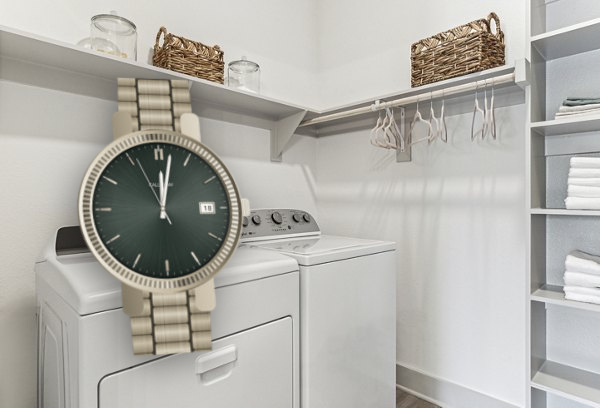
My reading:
12 h 01 min 56 s
